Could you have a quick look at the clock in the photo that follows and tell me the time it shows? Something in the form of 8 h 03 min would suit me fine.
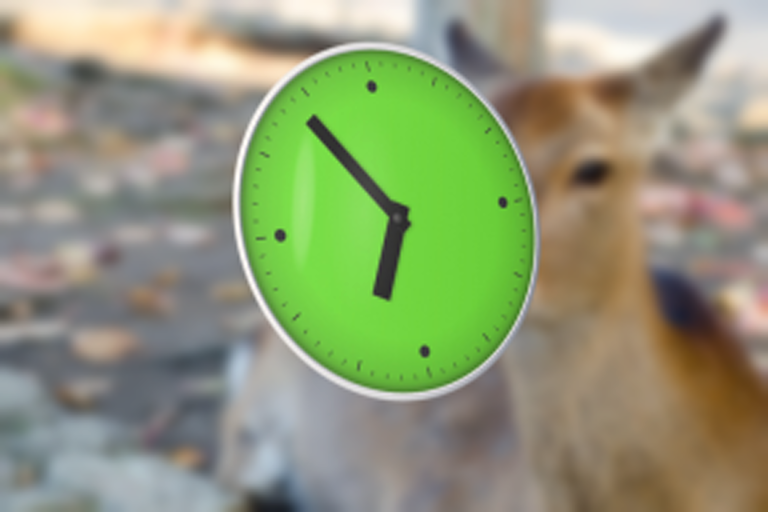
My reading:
6 h 54 min
